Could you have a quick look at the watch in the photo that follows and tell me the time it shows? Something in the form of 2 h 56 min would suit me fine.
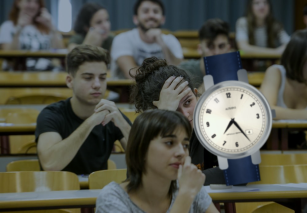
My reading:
7 h 25 min
